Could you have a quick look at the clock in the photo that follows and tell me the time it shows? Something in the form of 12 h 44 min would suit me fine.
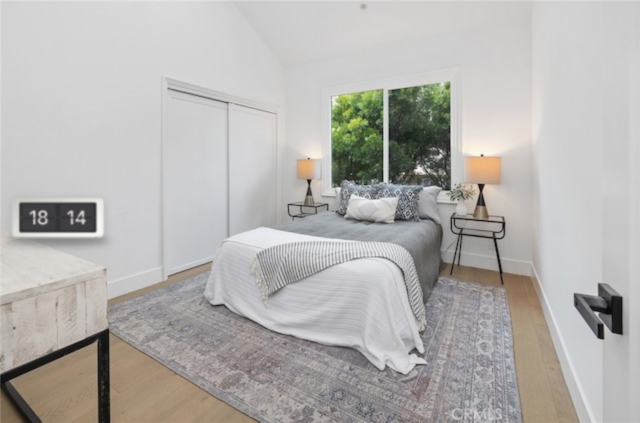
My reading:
18 h 14 min
